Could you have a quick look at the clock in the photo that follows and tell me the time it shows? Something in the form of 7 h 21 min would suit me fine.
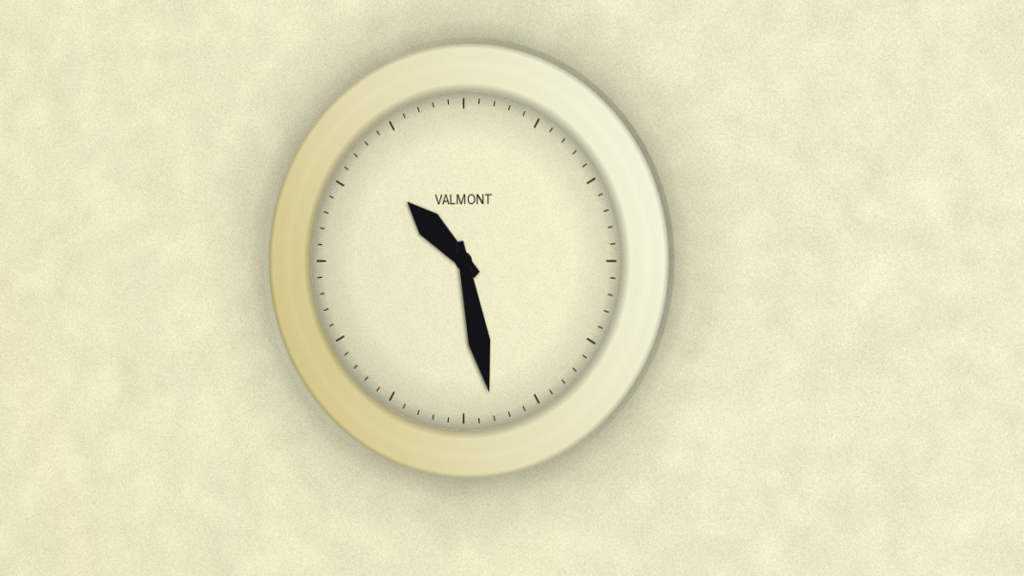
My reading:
10 h 28 min
